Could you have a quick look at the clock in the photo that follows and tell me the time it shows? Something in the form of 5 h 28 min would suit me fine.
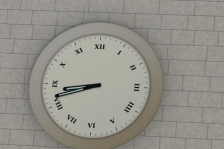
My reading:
8 h 42 min
